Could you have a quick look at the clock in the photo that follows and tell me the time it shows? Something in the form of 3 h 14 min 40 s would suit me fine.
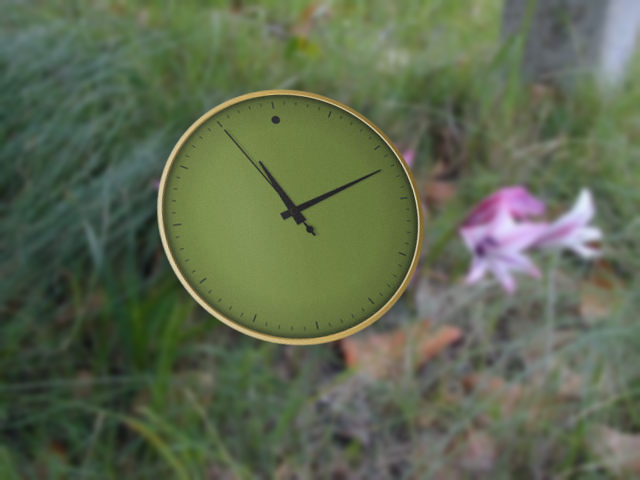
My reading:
11 h 11 min 55 s
